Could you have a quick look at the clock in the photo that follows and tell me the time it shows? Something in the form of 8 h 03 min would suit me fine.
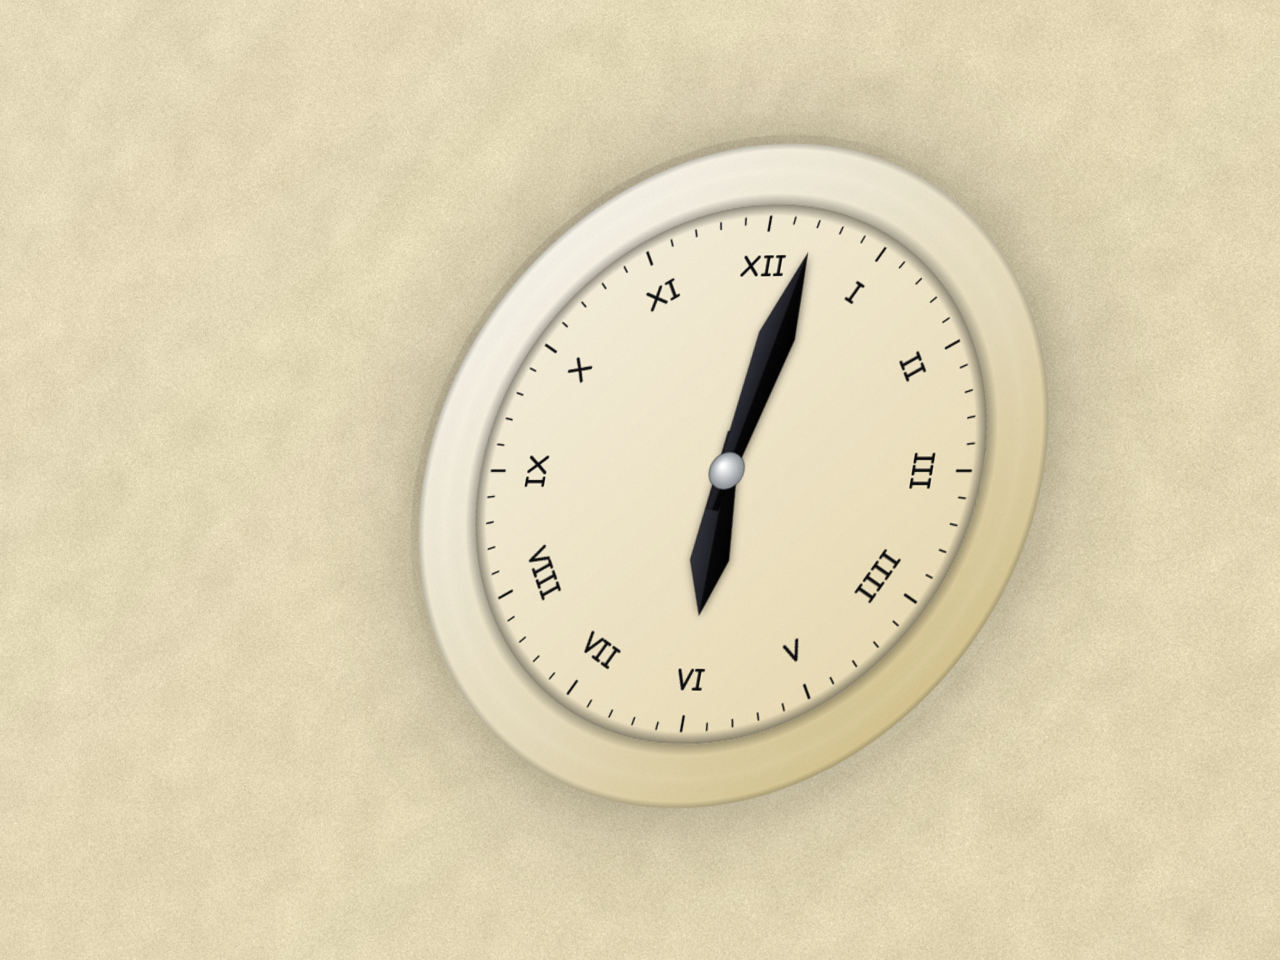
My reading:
6 h 02 min
